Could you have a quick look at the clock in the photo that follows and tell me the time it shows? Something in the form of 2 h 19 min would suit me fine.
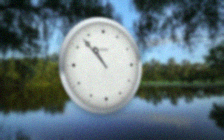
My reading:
10 h 53 min
